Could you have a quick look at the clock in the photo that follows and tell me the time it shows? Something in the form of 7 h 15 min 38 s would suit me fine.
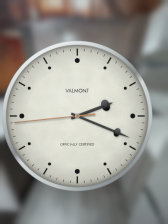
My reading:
2 h 18 min 44 s
